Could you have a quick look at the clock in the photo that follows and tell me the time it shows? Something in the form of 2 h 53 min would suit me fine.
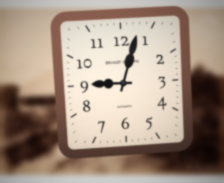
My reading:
9 h 03 min
